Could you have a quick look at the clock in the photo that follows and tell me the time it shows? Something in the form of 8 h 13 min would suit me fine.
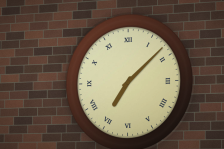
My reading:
7 h 08 min
